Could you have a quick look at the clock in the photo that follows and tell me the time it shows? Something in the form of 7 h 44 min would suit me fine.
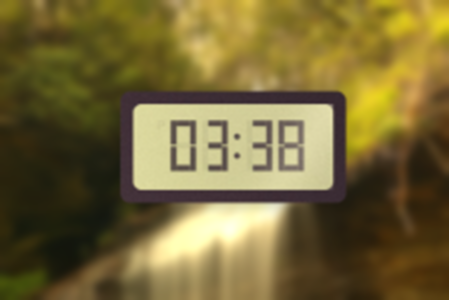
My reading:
3 h 38 min
